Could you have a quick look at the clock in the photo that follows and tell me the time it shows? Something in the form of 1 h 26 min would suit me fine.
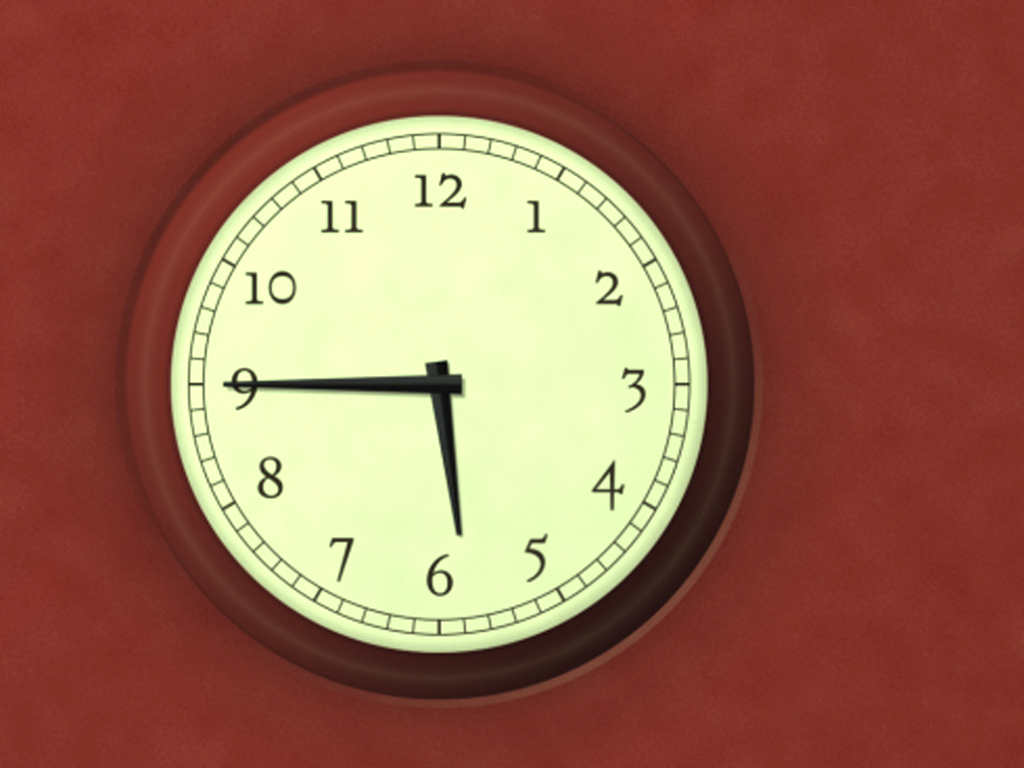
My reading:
5 h 45 min
